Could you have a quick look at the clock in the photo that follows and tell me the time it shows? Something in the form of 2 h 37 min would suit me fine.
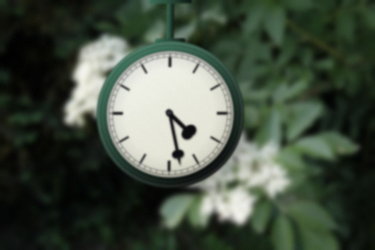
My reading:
4 h 28 min
